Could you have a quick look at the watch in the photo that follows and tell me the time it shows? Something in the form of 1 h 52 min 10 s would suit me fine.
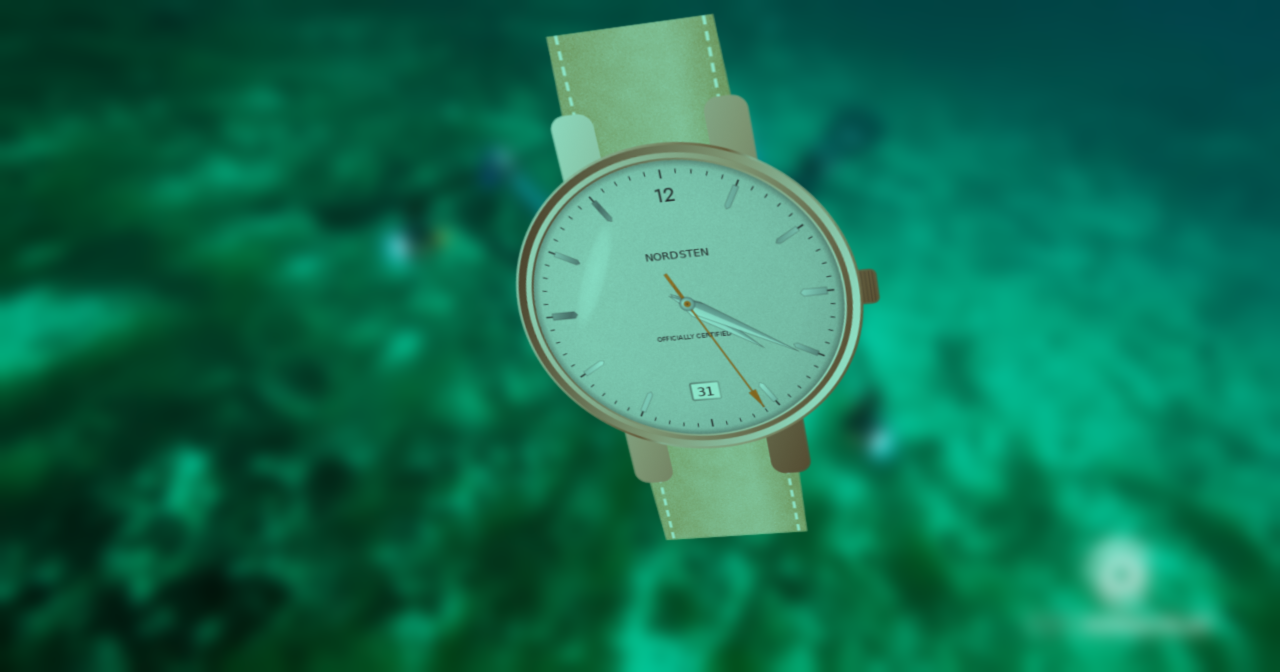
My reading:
4 h 20 min 26 s
